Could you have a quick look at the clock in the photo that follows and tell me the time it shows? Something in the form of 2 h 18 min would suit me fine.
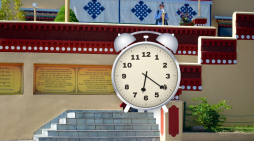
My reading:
6 h 21 min
